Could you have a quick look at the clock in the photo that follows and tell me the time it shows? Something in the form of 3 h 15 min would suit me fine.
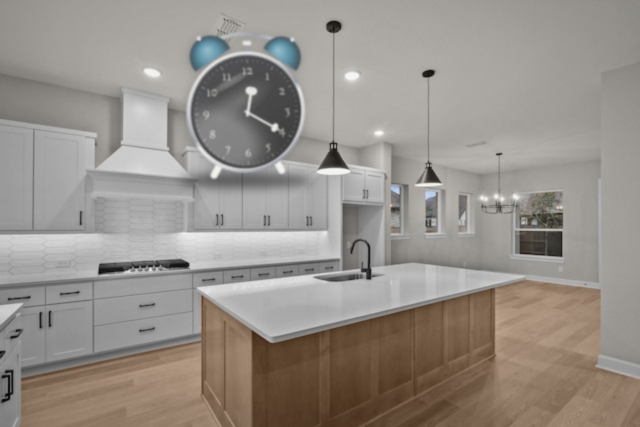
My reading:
12 h 20 min
